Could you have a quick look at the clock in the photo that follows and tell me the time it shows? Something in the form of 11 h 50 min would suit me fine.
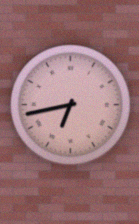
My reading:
6 h 43 min
